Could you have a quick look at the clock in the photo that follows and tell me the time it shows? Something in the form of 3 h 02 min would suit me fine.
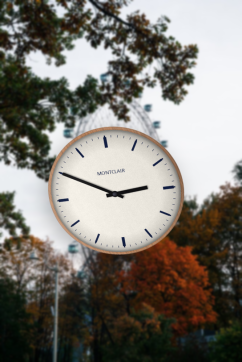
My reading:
2 h 50 min
